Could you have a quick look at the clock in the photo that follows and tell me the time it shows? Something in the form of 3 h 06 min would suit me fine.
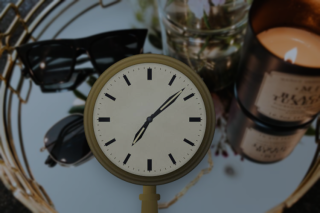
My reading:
7 h 08 min
